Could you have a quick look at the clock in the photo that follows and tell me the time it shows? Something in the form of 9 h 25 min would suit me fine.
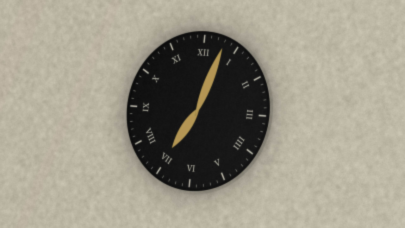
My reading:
7 h 03 min
